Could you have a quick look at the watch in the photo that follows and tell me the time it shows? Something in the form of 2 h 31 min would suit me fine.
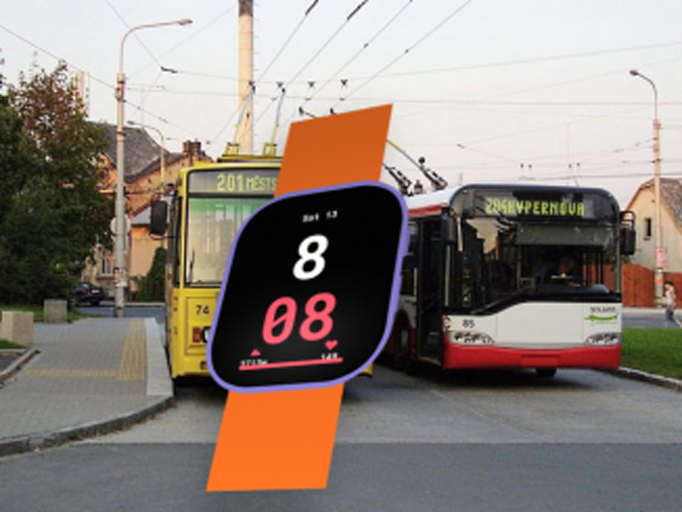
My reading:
8 h 08 min
